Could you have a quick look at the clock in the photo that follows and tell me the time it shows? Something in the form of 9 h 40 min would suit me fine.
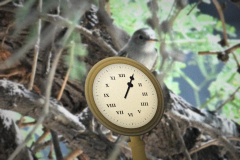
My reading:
1 h 05 min
